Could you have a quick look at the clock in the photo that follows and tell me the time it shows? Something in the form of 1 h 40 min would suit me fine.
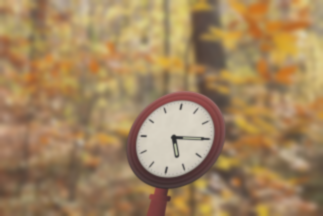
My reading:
5 h 15 min
